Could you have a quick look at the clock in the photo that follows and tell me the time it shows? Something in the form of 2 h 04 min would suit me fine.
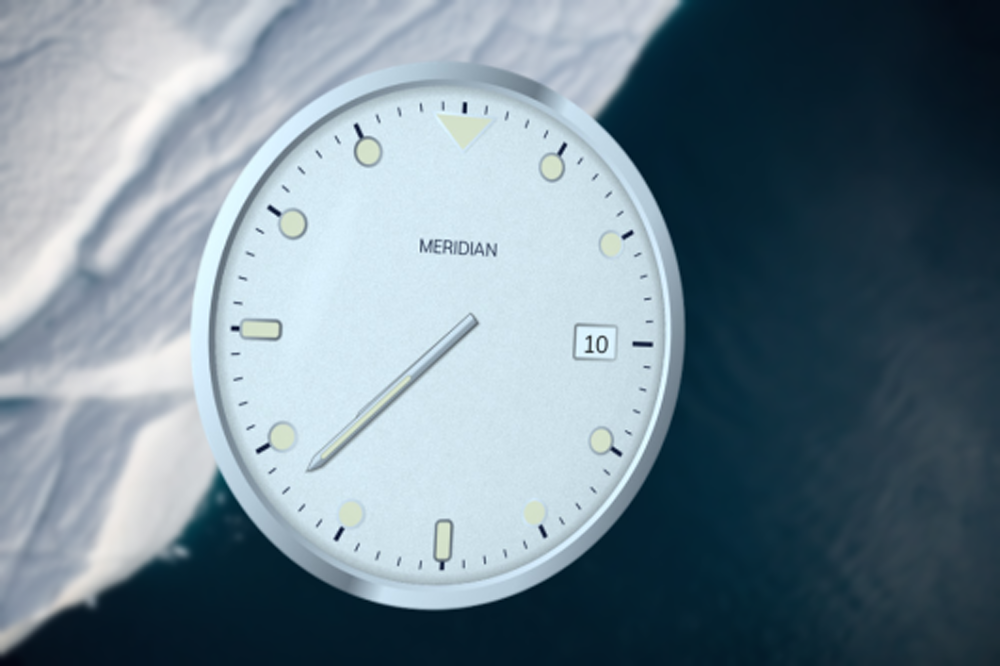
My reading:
7 h 38 min
